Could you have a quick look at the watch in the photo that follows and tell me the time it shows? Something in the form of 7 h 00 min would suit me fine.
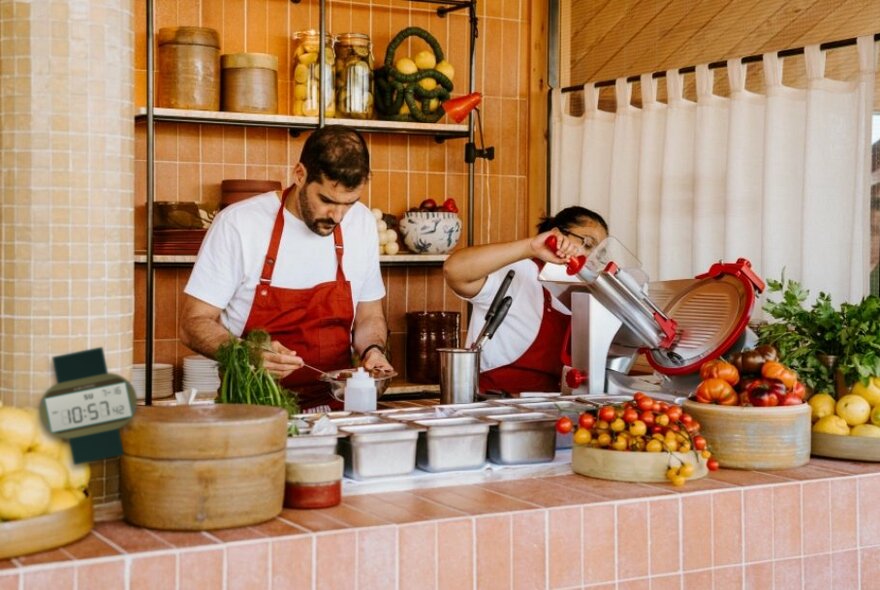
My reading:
10 h 57 min
